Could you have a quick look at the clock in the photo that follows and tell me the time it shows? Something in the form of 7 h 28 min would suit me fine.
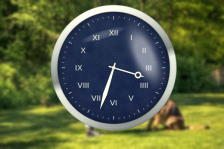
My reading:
3 h 33 min
